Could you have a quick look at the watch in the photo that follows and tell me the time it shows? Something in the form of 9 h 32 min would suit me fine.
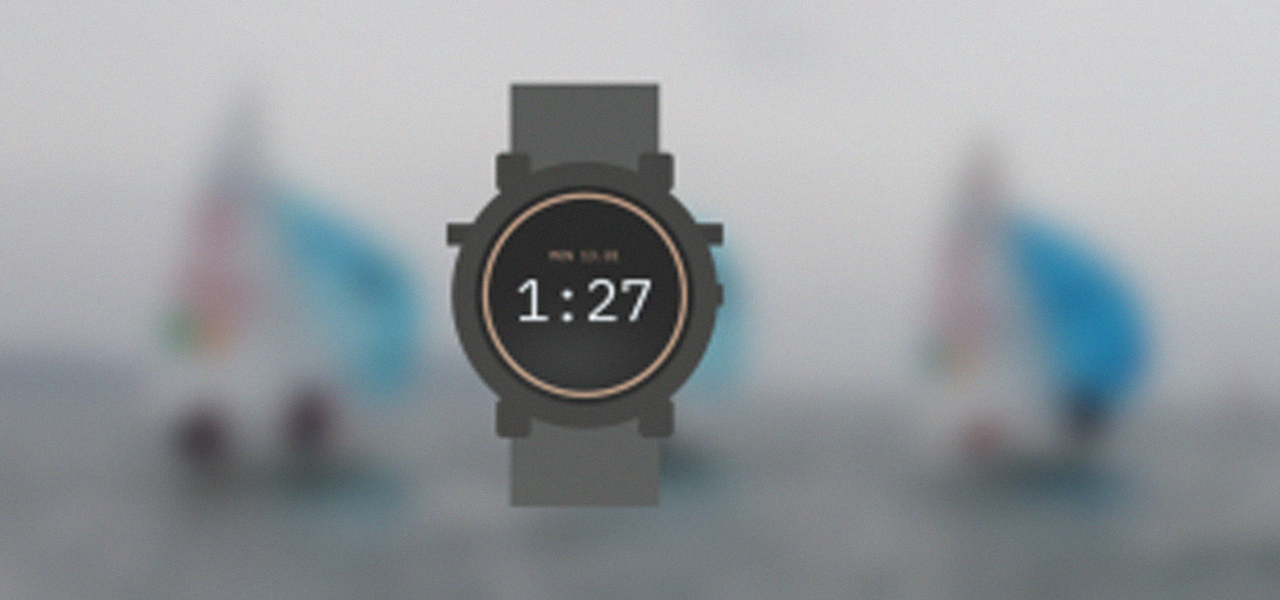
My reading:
1 h 27 min
